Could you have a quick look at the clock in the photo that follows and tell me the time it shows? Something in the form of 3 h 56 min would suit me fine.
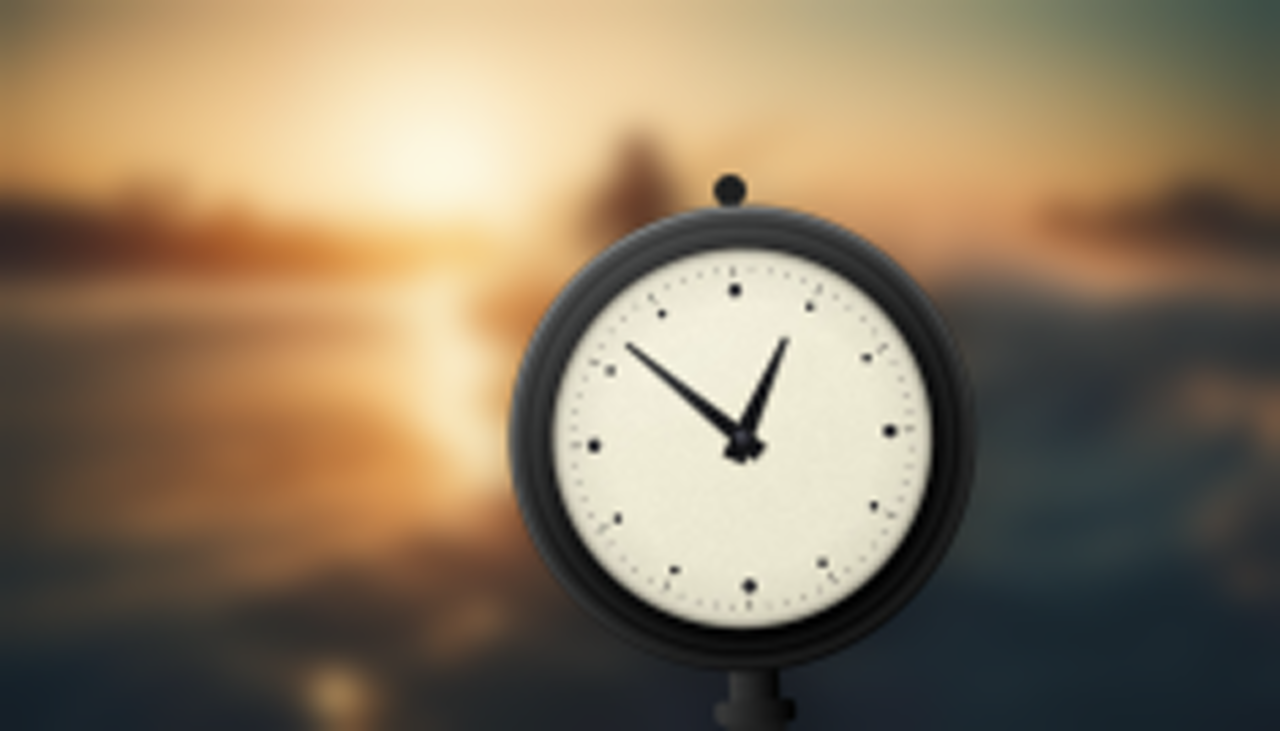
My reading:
12 h 52 min
